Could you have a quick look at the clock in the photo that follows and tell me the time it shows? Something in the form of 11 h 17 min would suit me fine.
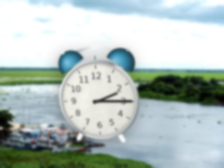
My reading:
2 h 15 min
